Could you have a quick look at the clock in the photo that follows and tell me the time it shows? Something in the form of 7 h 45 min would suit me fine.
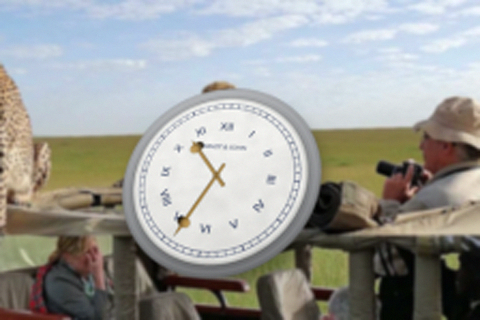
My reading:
10 h 34 min
